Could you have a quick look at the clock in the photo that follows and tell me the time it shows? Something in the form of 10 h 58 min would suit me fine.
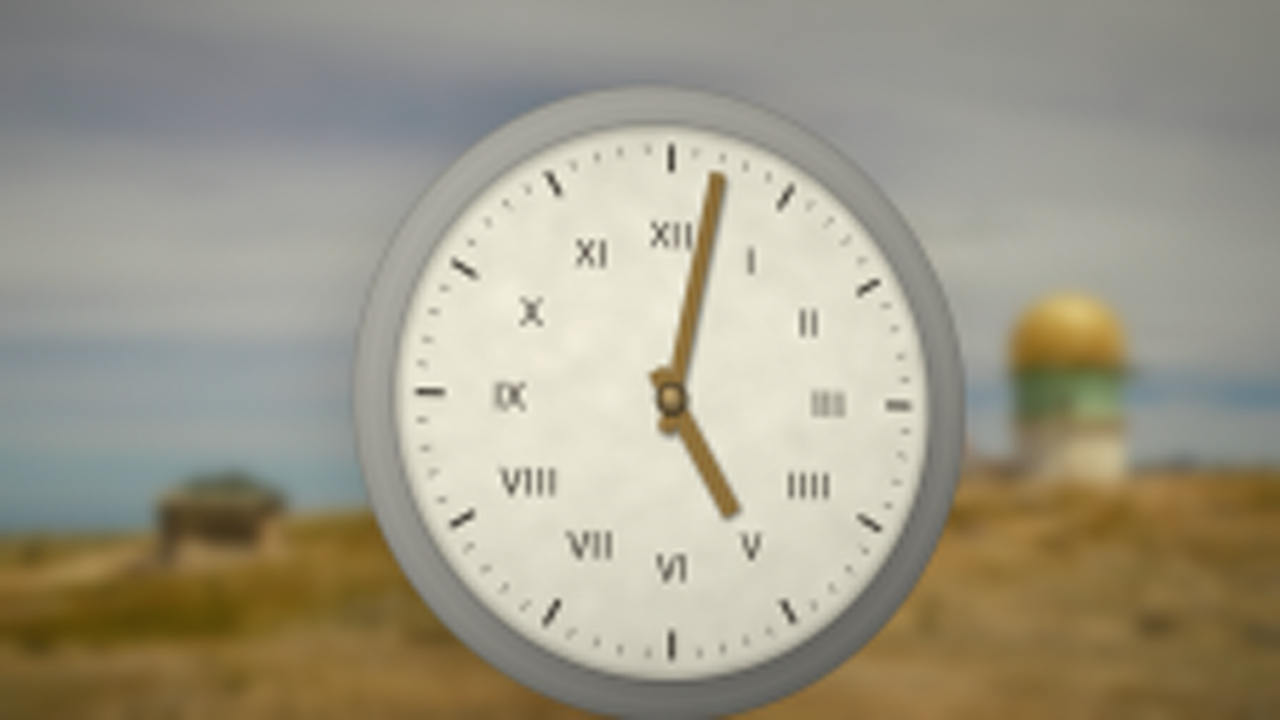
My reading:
5 h 02 min
